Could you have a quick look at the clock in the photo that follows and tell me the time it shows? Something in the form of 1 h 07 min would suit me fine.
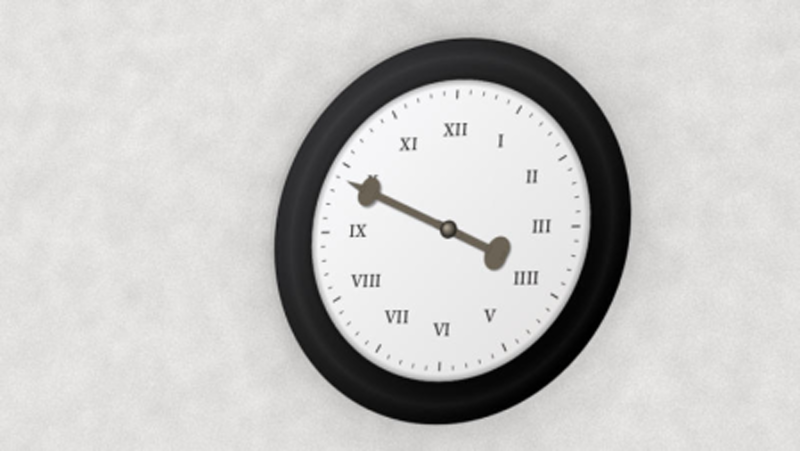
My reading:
3 h 49 min
